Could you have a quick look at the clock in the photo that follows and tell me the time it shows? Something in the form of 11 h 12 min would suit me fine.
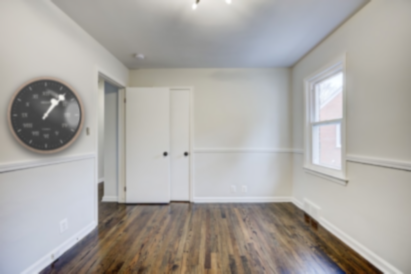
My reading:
1 h 07 min
